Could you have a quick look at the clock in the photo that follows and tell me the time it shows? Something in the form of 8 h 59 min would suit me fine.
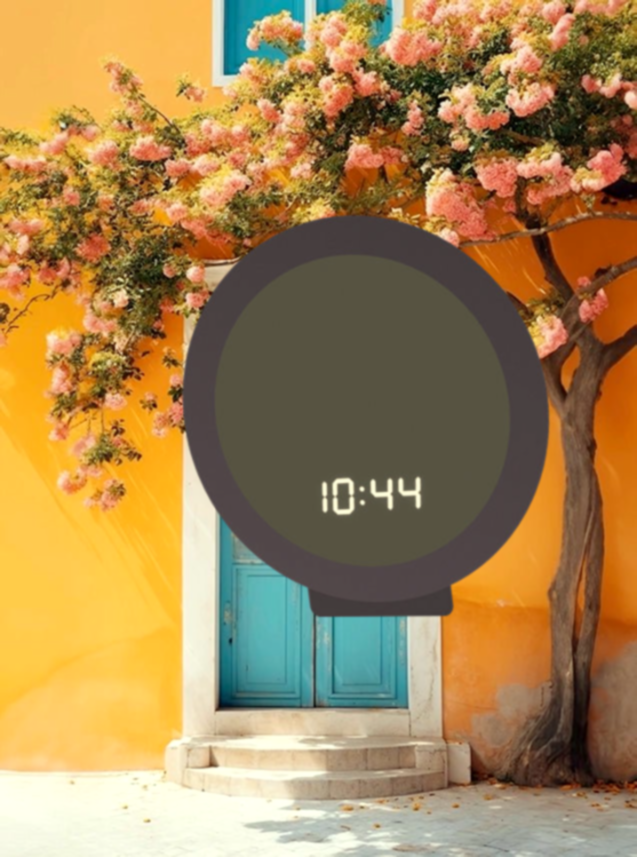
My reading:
10 h 44 min
